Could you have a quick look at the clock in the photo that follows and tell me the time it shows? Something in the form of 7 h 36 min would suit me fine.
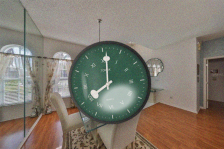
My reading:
8 h 01 min
